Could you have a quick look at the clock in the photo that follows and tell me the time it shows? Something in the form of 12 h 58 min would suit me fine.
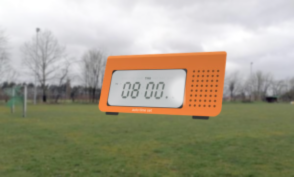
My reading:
8 h 00 min
